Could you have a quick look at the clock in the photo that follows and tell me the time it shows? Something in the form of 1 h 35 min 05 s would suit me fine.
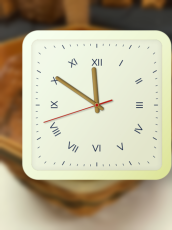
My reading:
11 h 50 min 42 s
